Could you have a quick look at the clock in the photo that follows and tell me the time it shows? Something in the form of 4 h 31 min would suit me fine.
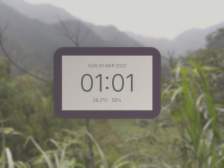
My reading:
1 h 01 min
